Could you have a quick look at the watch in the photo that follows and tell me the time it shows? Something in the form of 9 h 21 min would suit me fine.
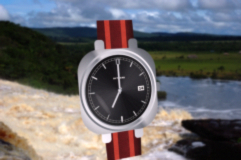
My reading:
7 h 00 min
